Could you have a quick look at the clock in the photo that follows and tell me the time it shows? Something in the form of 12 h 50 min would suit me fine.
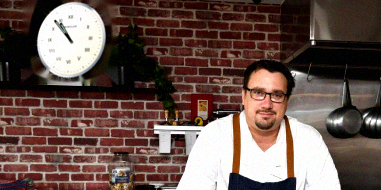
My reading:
10 h 53 min
